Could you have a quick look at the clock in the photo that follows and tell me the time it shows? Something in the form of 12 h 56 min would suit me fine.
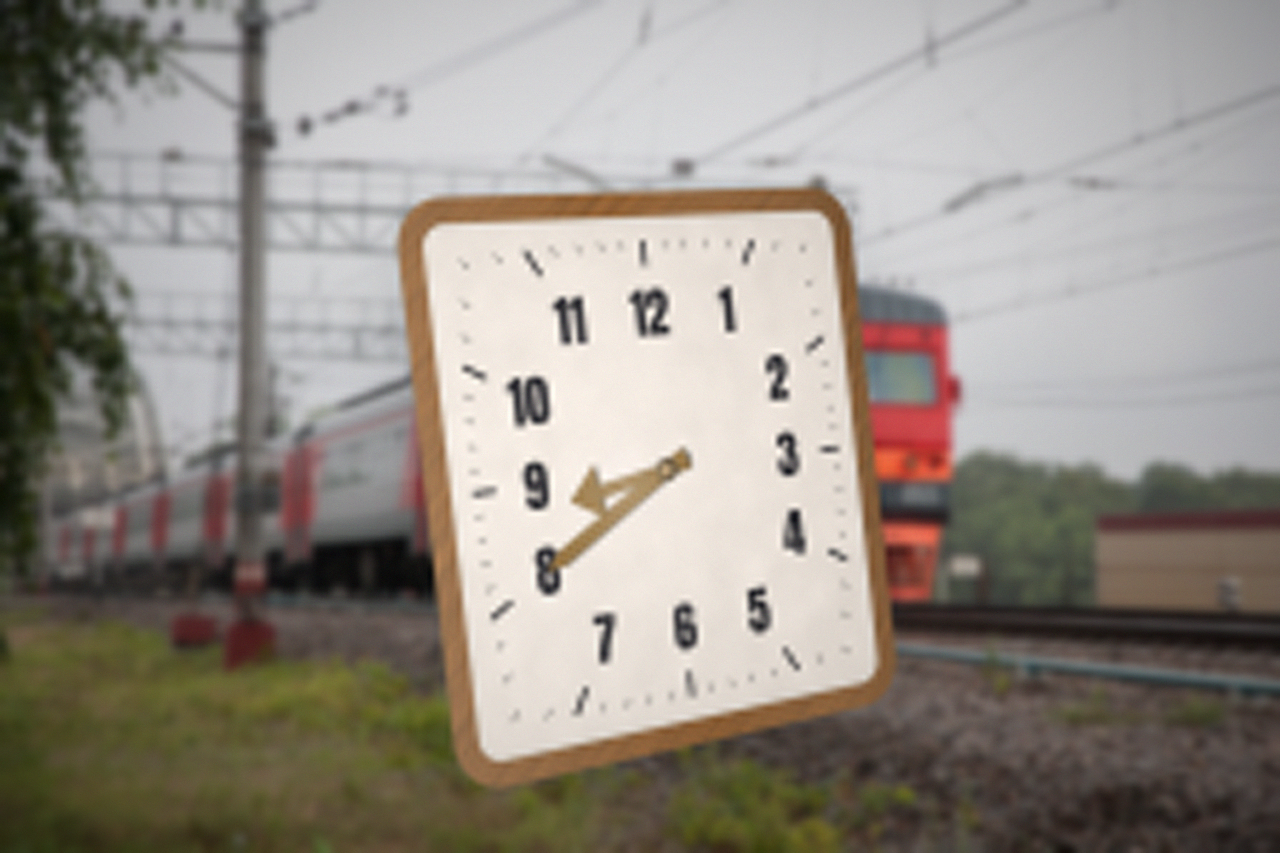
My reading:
8 h 40 min
